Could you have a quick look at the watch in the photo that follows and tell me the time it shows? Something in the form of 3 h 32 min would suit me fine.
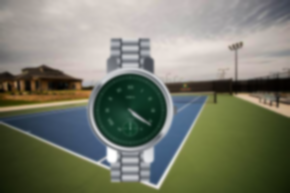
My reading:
4 h 21 min
